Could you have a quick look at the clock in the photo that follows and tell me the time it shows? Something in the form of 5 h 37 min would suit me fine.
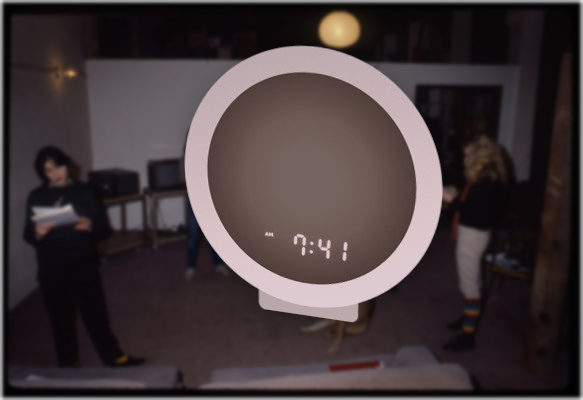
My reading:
7 h 41 min
